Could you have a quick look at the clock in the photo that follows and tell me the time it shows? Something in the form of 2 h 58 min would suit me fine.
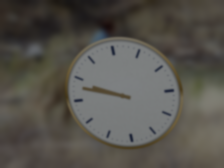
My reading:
9 h 48 min
